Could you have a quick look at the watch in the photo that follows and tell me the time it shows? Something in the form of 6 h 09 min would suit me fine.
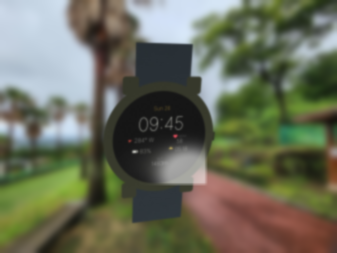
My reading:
9 h 45 min
